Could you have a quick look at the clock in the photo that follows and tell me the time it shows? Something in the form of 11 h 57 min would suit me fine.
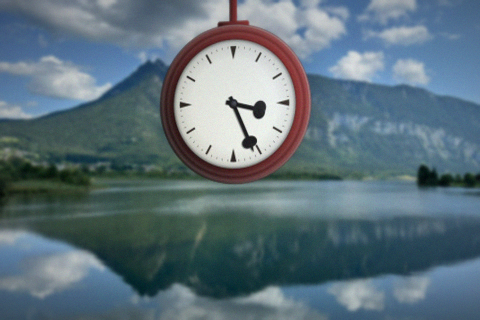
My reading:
3 h 26 min
